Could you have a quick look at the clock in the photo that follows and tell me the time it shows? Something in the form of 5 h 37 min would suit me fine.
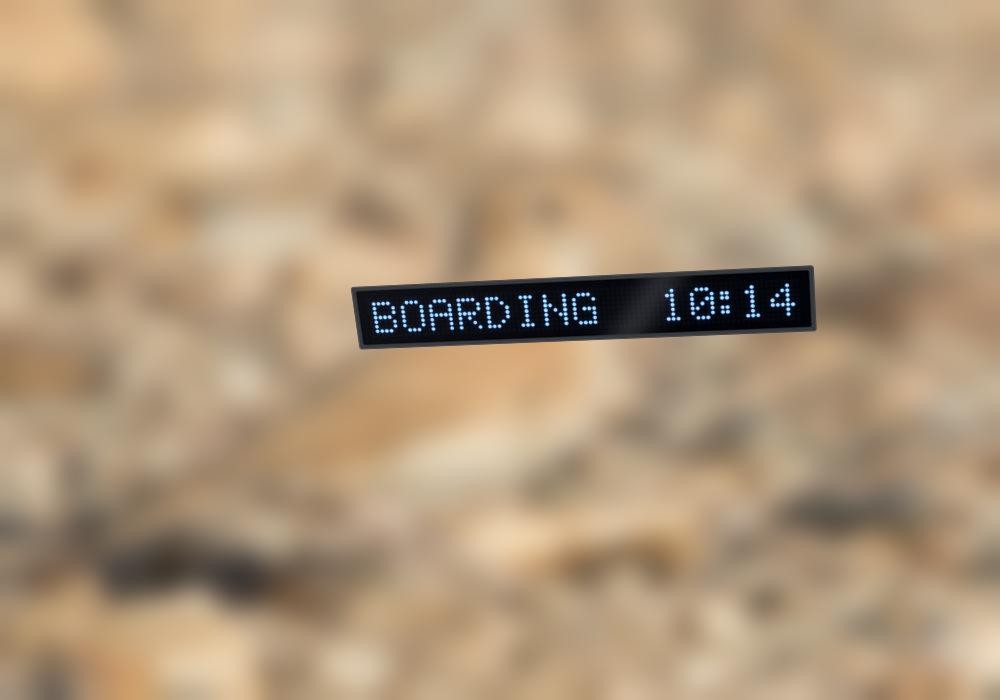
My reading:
10 h 14 min
